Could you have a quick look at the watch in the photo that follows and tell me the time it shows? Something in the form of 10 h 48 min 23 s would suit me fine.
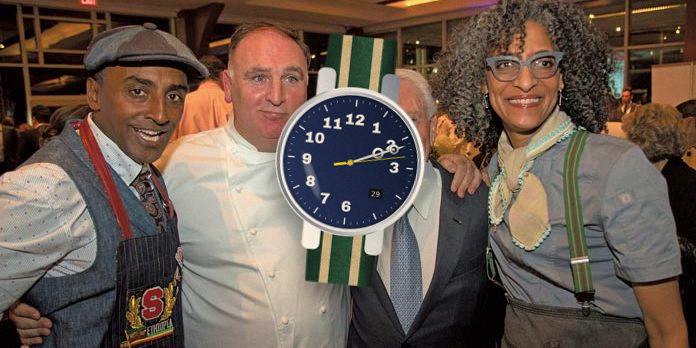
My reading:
2 h 11 min 13 s
